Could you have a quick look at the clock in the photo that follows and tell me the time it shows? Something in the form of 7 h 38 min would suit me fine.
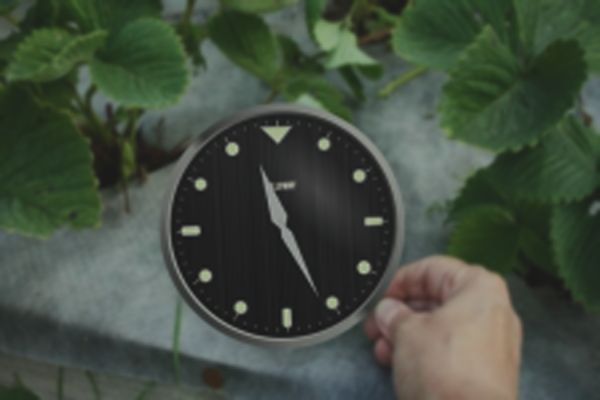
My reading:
11 h 26 min
